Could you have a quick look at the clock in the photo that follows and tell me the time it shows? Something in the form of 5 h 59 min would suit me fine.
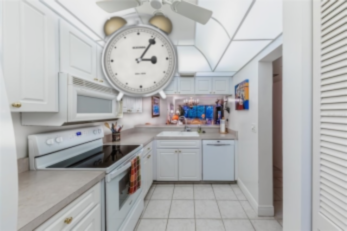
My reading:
3 h 06 min
